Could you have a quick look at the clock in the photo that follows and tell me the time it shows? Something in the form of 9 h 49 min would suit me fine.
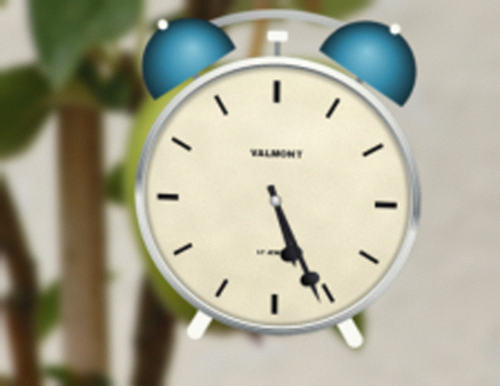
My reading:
5 h 26 min
